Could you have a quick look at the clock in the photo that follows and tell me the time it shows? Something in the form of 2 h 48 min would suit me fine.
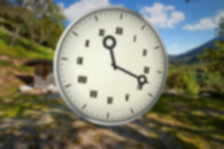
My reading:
11 h 18 min
